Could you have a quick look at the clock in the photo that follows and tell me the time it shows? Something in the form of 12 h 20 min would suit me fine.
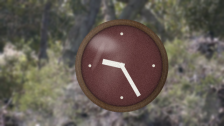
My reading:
9 h 25 min
